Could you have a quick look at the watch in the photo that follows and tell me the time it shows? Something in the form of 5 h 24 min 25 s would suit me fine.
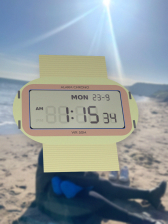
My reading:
1 h 15 min 34 s
